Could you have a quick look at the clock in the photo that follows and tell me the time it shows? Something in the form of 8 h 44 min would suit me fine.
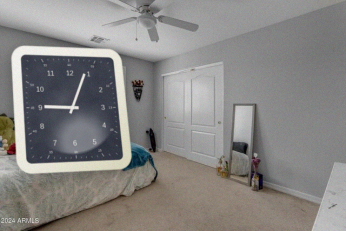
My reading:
9 h 04 min
